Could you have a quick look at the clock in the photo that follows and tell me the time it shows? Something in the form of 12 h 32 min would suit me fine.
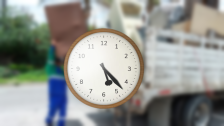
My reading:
5 h 23 min
